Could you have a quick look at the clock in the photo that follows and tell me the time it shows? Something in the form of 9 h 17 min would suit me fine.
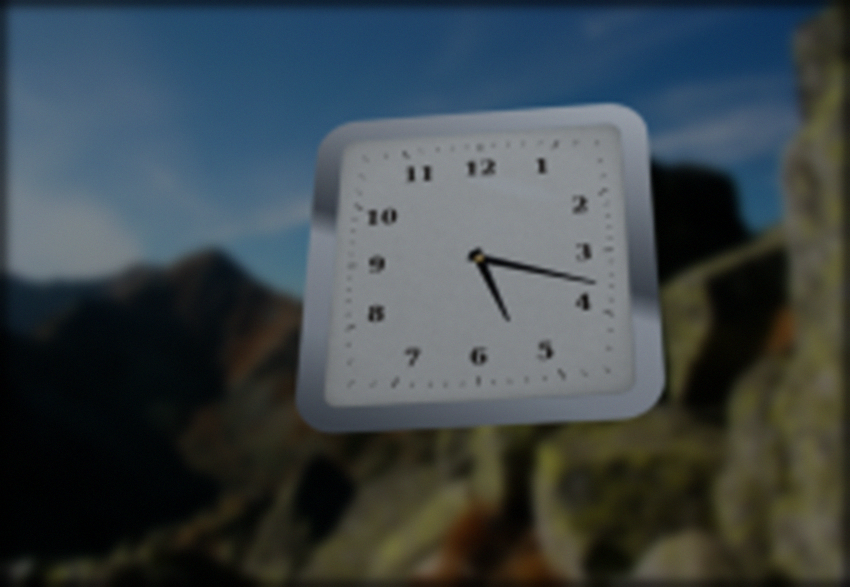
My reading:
5 h 18 min
